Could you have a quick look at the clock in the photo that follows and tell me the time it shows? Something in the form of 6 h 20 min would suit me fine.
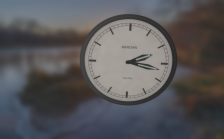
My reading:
2 h 17 min
